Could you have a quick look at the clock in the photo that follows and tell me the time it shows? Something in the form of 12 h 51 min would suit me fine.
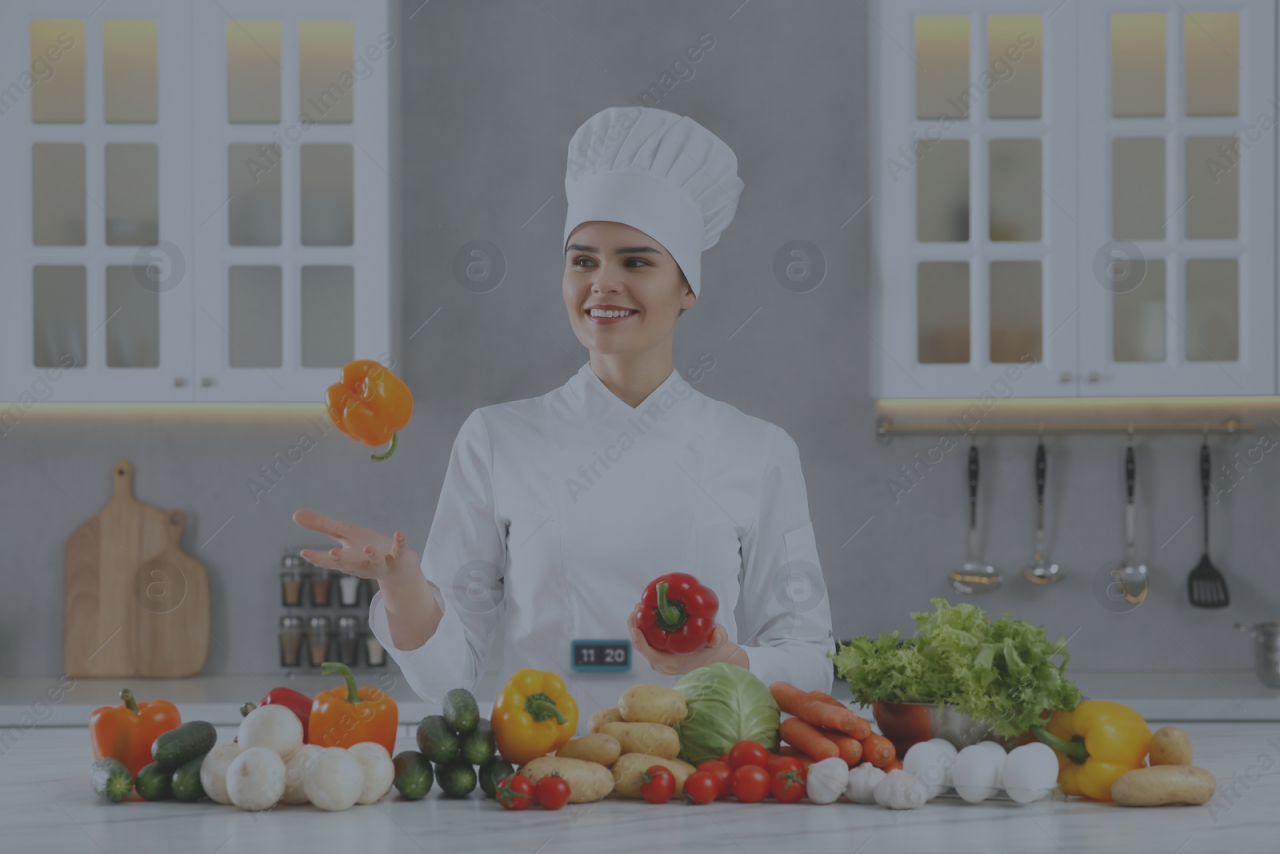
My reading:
11 h 20 min
